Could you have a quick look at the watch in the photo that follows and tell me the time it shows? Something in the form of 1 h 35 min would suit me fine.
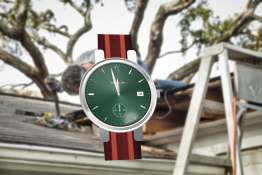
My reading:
11 h 58 min
